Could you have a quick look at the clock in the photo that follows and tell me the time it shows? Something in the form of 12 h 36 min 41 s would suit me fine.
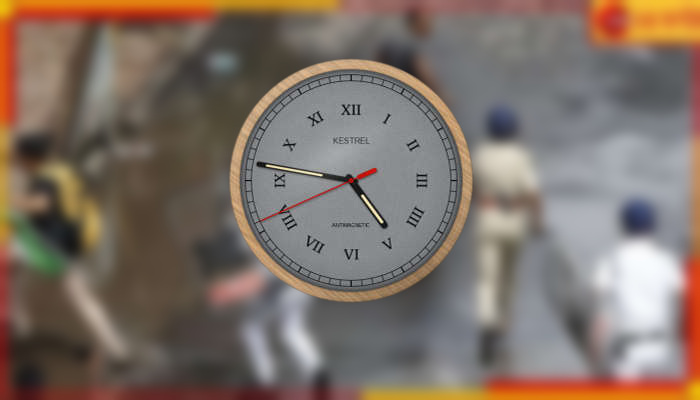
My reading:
4 h 46 min 41 s
